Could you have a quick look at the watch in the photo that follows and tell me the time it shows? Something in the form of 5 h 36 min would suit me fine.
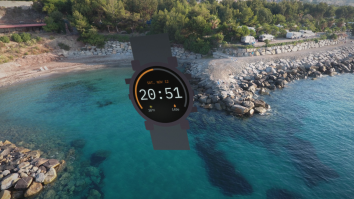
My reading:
20 h 51 min
